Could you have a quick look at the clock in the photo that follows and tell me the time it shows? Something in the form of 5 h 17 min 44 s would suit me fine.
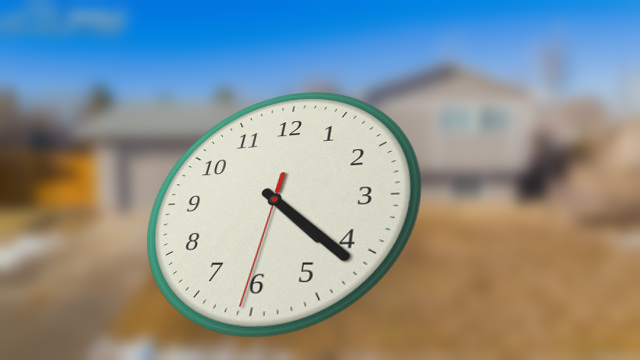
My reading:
4 h 21 min 31 s
